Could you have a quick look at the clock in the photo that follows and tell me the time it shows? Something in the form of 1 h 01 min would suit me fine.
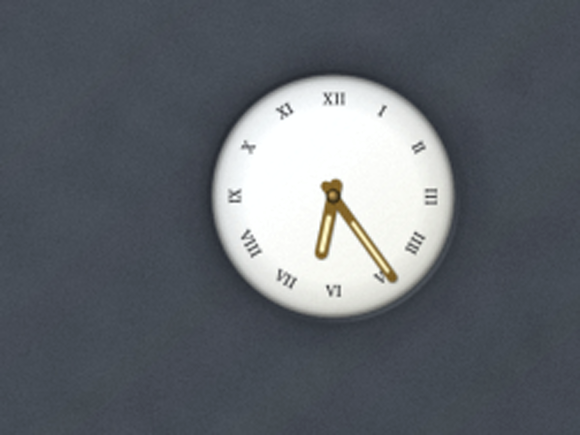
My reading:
6 h 24 min
